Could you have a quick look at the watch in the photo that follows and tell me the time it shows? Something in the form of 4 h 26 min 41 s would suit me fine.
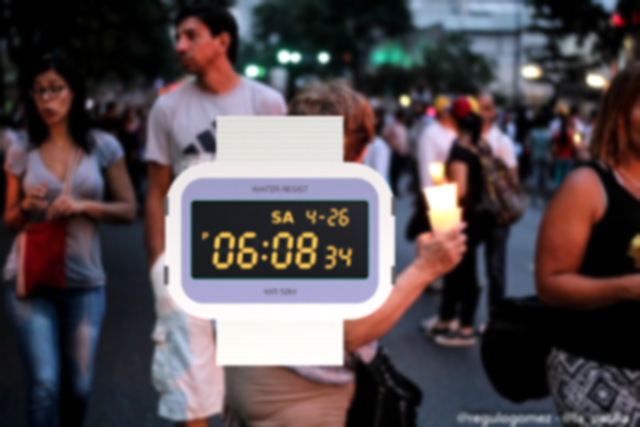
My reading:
6 h 08 min 34 s
